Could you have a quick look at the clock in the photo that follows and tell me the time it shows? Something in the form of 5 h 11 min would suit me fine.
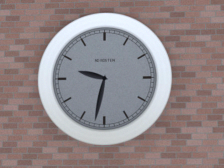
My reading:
9 h 32 min
